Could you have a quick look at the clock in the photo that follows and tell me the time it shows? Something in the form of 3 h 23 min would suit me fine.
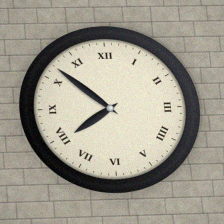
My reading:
7 h 52 min
